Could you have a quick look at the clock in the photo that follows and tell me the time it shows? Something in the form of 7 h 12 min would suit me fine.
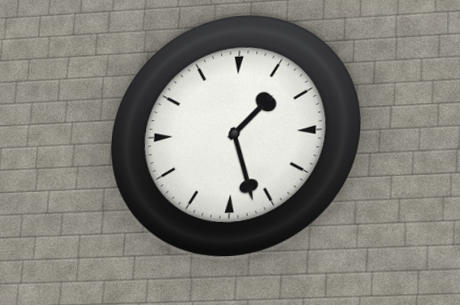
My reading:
1 h 27 min
